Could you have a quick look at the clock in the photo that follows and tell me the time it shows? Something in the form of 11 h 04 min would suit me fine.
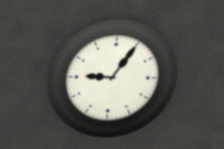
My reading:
9 h 05 min
